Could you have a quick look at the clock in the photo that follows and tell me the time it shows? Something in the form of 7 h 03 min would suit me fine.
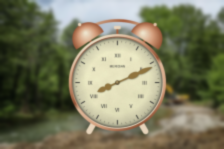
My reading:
8 h 11 min
